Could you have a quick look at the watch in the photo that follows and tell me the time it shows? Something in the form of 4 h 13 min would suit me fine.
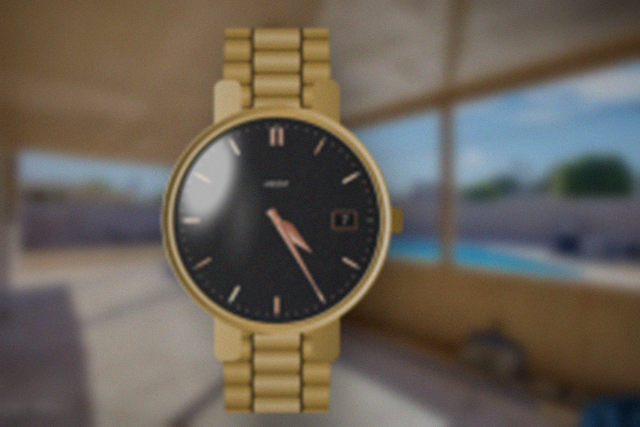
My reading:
4 h 25 min
